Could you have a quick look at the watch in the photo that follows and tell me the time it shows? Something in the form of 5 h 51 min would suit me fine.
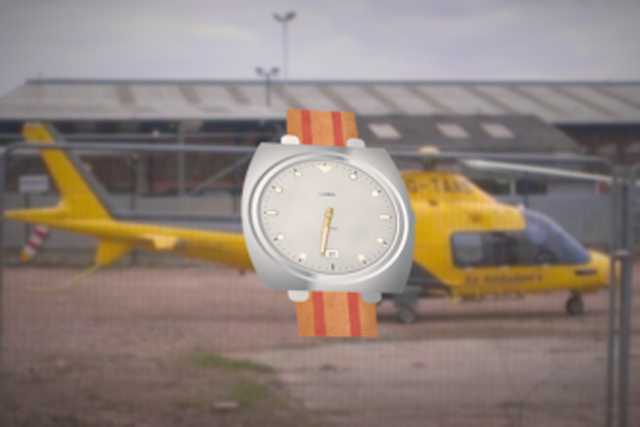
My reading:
6 h 32 min
